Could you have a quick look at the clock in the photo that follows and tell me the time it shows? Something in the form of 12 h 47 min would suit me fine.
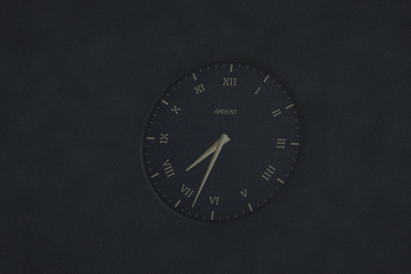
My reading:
7 h 33 min
